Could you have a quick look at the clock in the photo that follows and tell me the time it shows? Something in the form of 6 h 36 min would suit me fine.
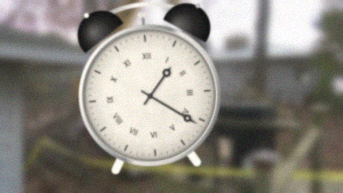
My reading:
1 h 21 min
